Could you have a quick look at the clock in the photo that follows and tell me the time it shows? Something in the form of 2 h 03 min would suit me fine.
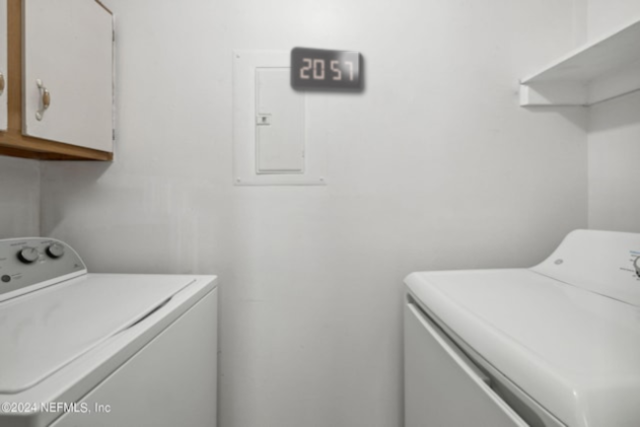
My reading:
20 h 57 min
